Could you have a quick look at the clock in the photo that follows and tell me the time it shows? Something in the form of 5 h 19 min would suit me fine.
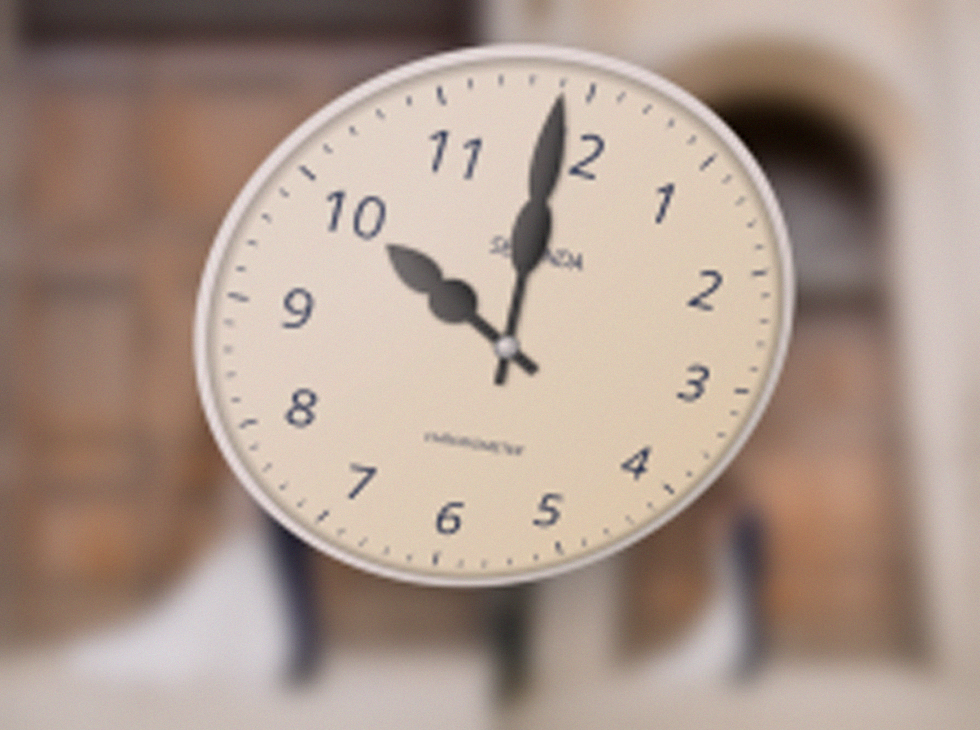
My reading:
9 h 59 min
